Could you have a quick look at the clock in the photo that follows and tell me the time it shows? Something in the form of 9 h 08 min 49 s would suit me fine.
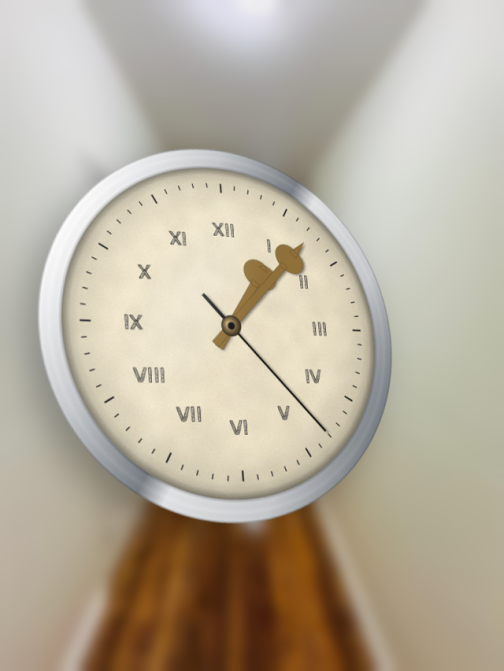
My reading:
1 h 07 min 23 s
